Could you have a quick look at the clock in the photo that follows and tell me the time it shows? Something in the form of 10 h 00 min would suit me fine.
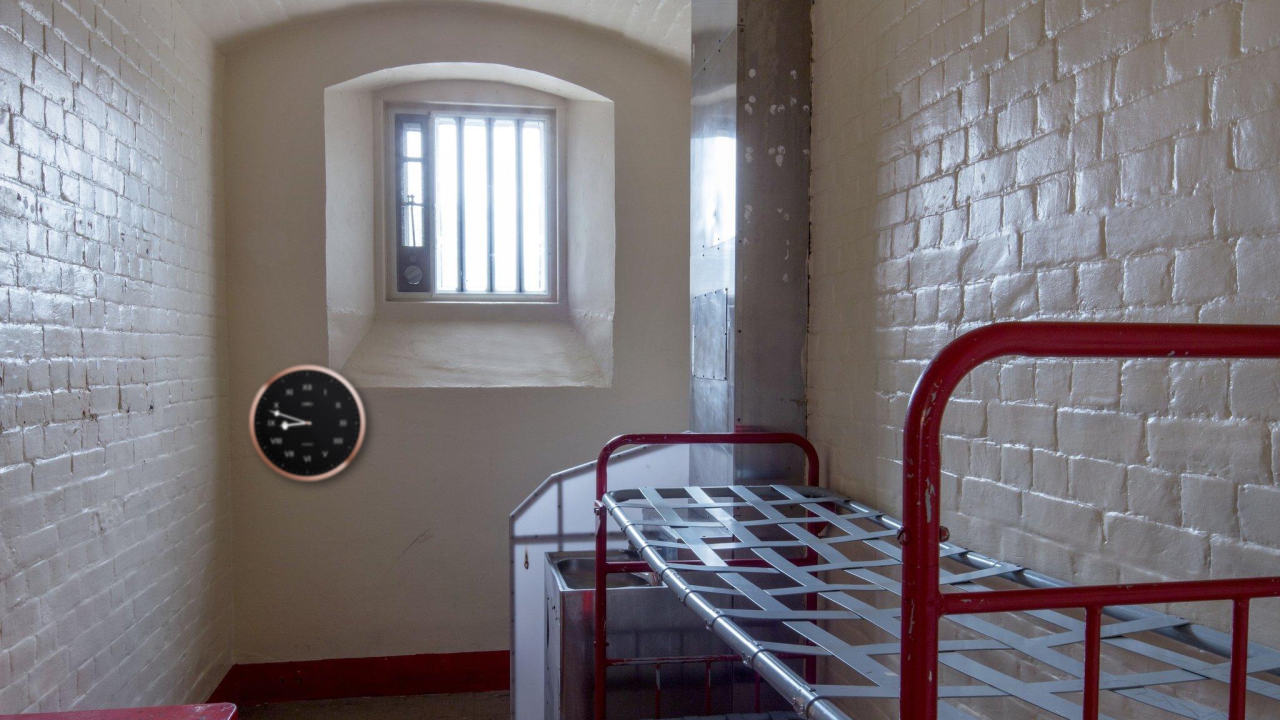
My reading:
8 h 48 min
